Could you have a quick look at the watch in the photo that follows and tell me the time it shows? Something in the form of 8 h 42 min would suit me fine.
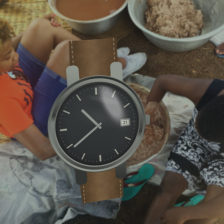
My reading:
10 h 39 min
